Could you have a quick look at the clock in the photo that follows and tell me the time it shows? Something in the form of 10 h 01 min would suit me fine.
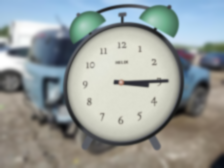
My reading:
3 h 15 min
